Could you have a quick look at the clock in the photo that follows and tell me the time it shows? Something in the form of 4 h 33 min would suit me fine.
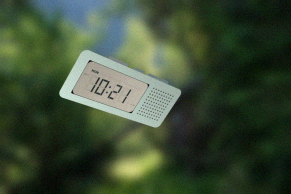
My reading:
10 h 21 min
